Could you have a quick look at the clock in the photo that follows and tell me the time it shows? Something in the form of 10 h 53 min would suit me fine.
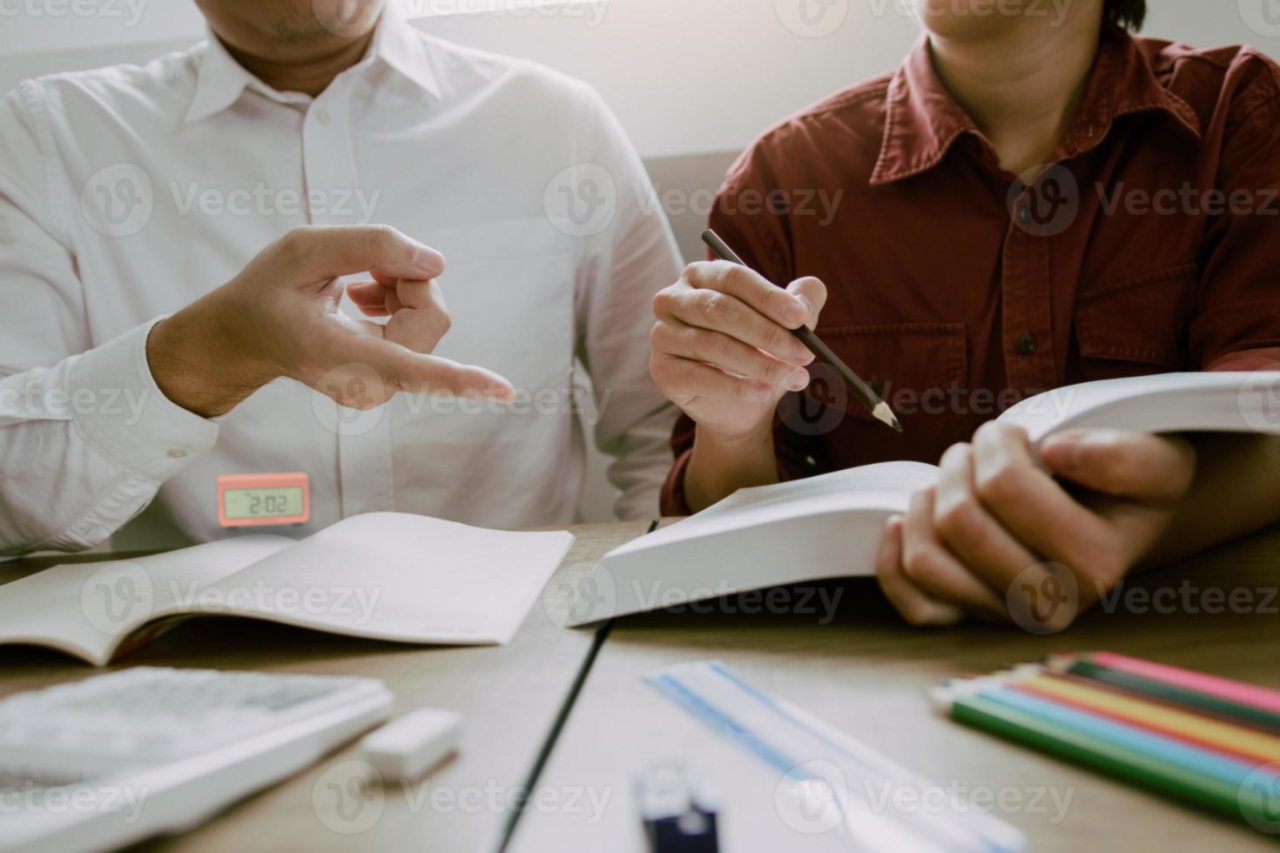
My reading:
2 h 02 min
